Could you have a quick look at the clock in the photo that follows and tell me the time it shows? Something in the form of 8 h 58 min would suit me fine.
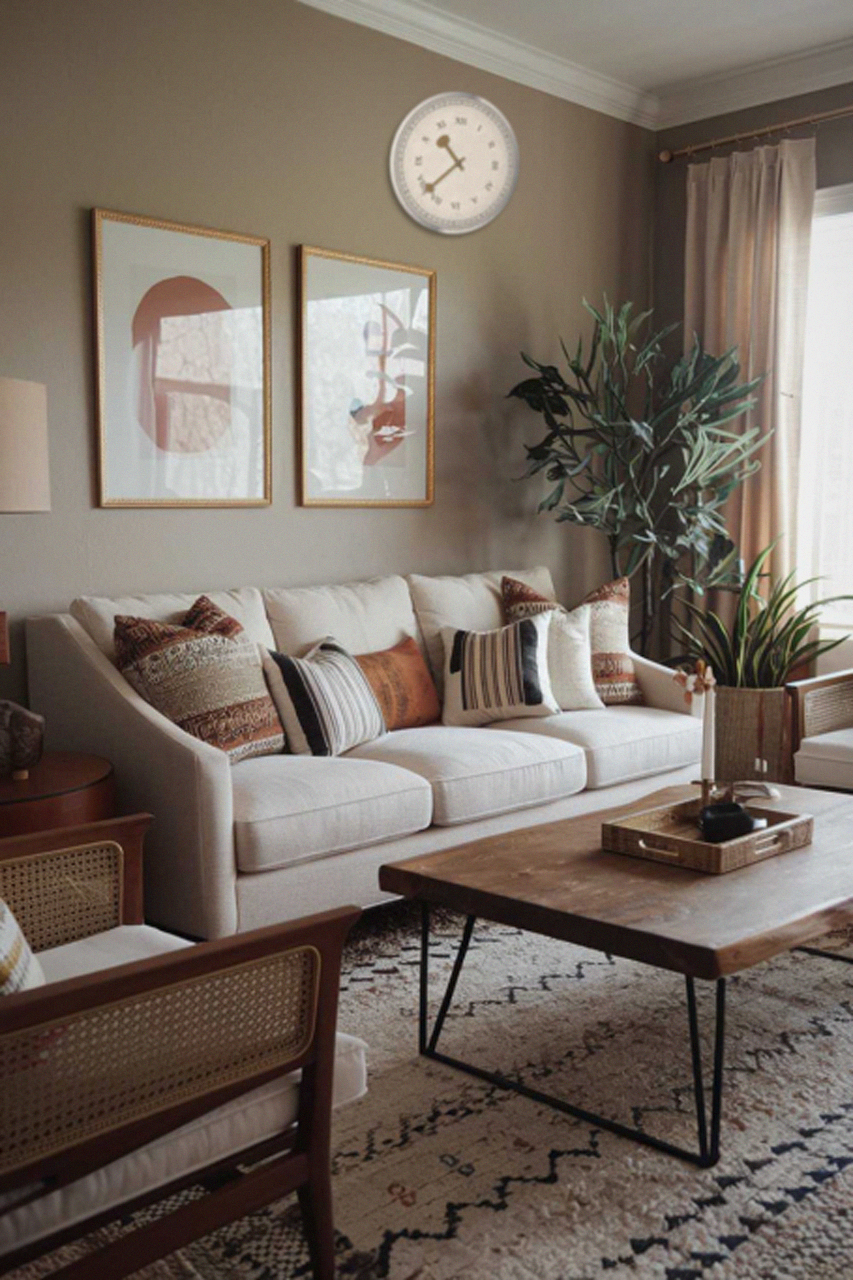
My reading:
10 h 38 min
